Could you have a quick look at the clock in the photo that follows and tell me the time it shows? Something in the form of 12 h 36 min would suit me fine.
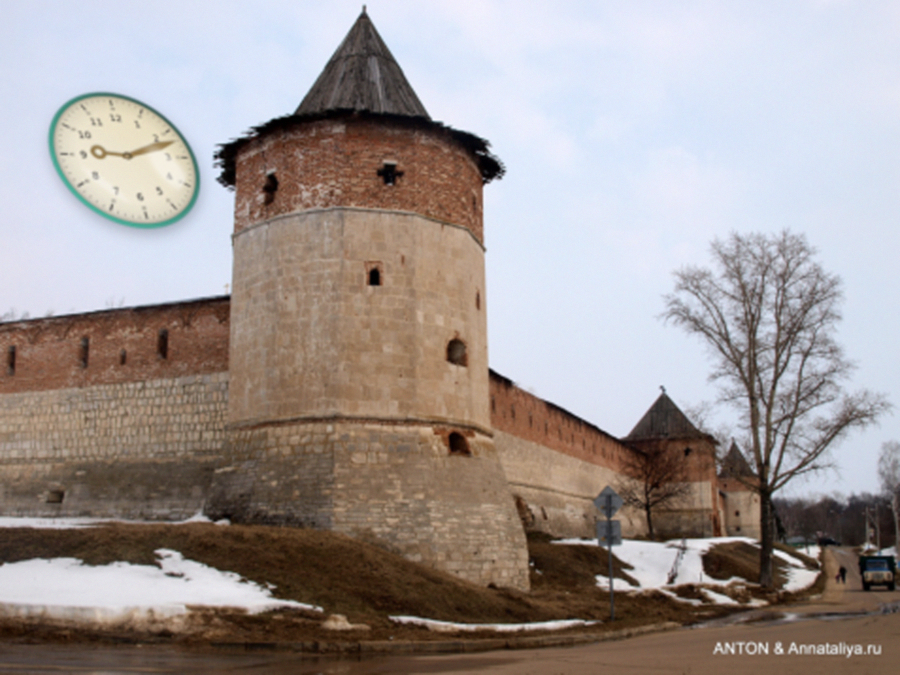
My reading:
9 h 12 min
